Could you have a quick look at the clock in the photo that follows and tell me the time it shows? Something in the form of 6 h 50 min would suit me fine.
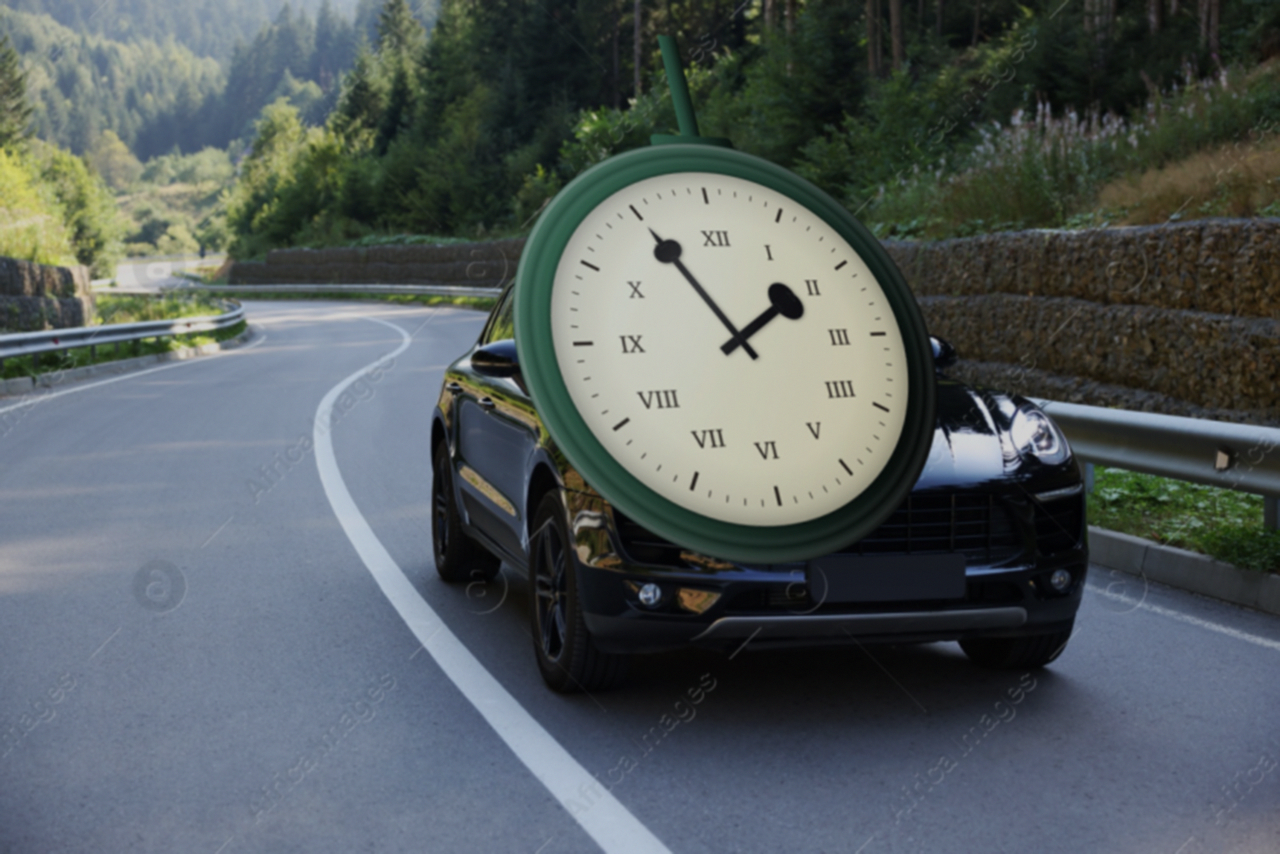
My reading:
1 h 55 min
